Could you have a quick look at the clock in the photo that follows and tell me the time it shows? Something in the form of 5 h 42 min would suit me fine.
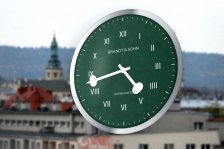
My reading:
4 h 43 min
